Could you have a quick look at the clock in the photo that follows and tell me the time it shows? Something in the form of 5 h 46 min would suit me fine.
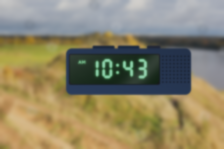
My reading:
10 h 43 min
